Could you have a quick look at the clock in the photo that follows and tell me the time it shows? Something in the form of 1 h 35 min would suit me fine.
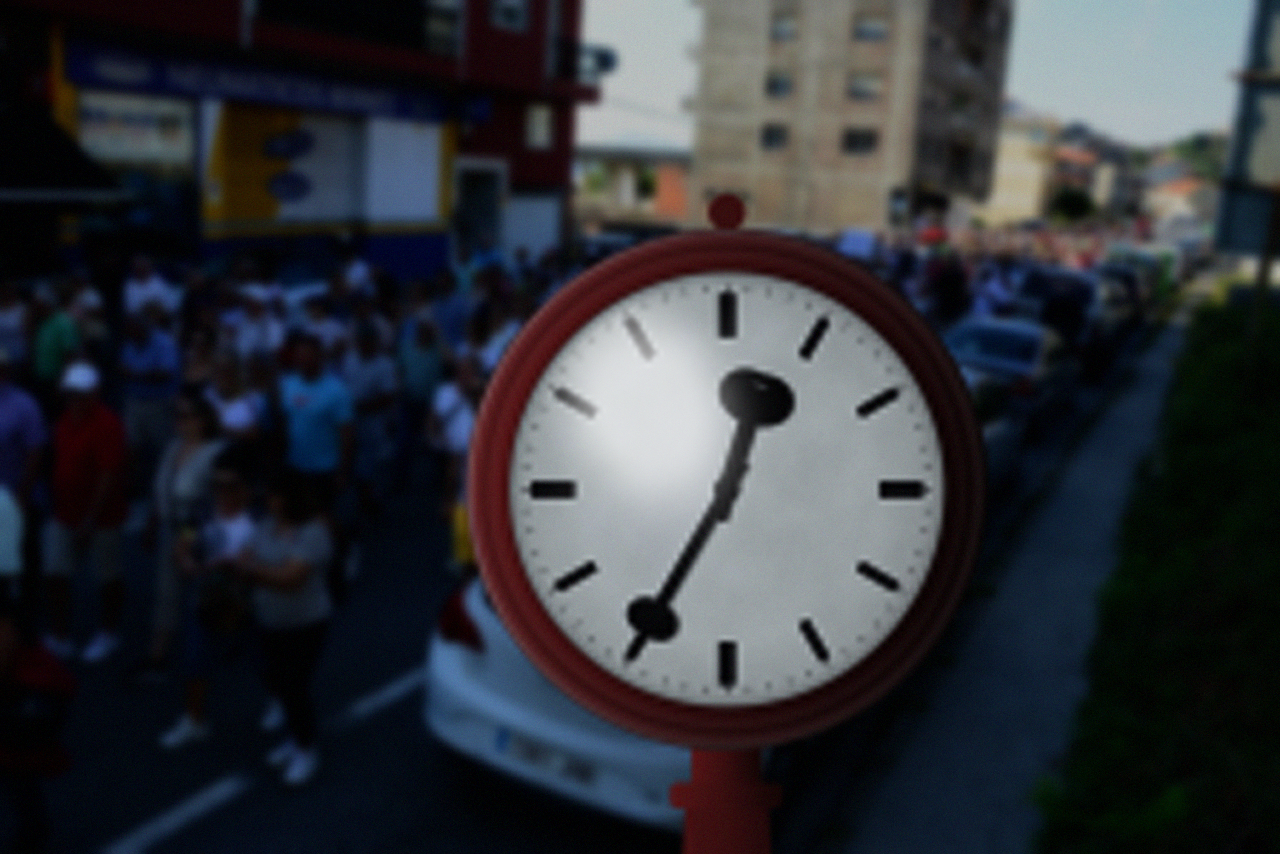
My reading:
12 h 35 min
